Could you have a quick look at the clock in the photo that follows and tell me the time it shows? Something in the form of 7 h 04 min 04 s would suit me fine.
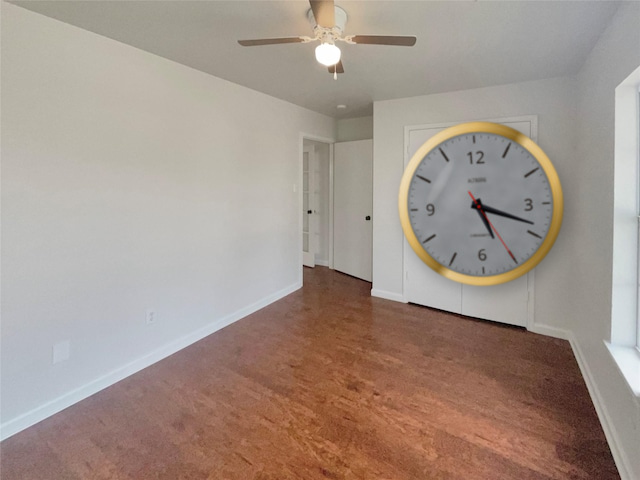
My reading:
5 h 18 min 25 s
